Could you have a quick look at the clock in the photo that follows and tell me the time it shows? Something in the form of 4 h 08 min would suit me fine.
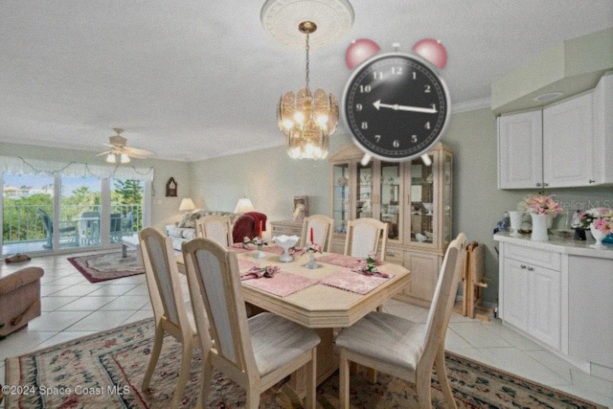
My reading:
9 h 16 min
